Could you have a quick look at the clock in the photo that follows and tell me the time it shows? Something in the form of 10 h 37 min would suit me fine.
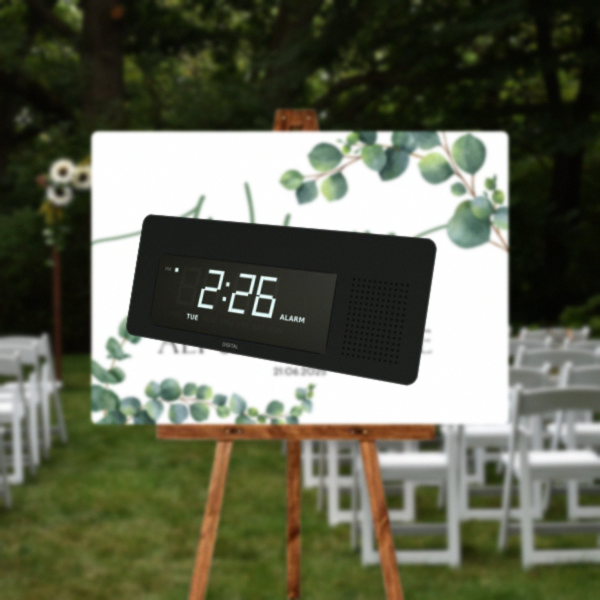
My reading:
2 h 26 min
